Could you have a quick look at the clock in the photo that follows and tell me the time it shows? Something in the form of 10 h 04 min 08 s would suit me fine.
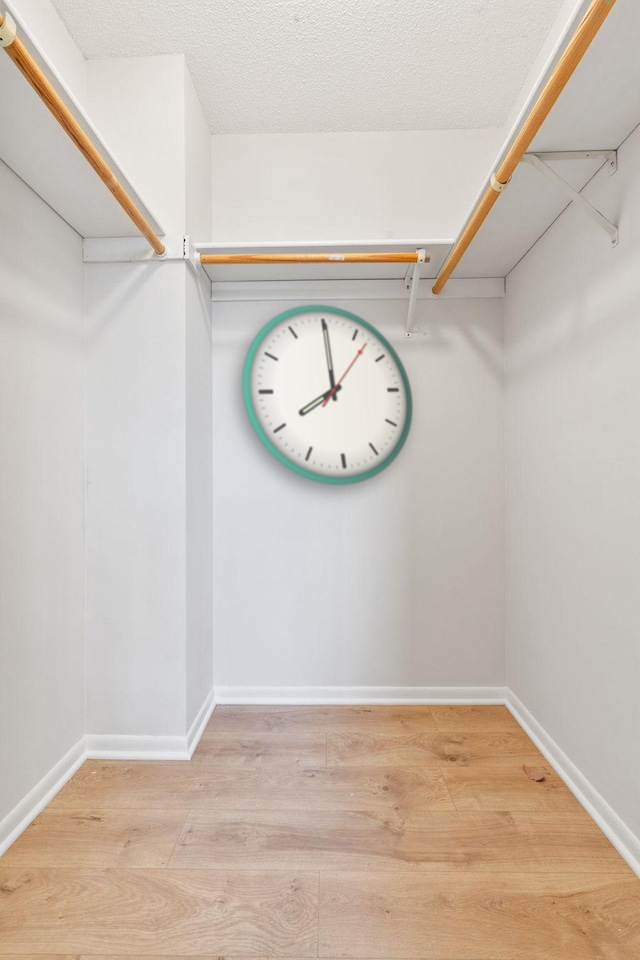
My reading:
8 h 00 min 07 s
